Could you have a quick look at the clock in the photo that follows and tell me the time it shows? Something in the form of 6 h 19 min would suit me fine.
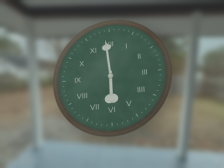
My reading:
5 h 59 min
